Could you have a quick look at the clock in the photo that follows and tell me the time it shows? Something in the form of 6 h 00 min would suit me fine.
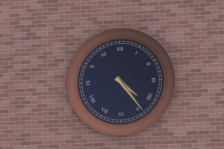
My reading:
4 h 24 min
